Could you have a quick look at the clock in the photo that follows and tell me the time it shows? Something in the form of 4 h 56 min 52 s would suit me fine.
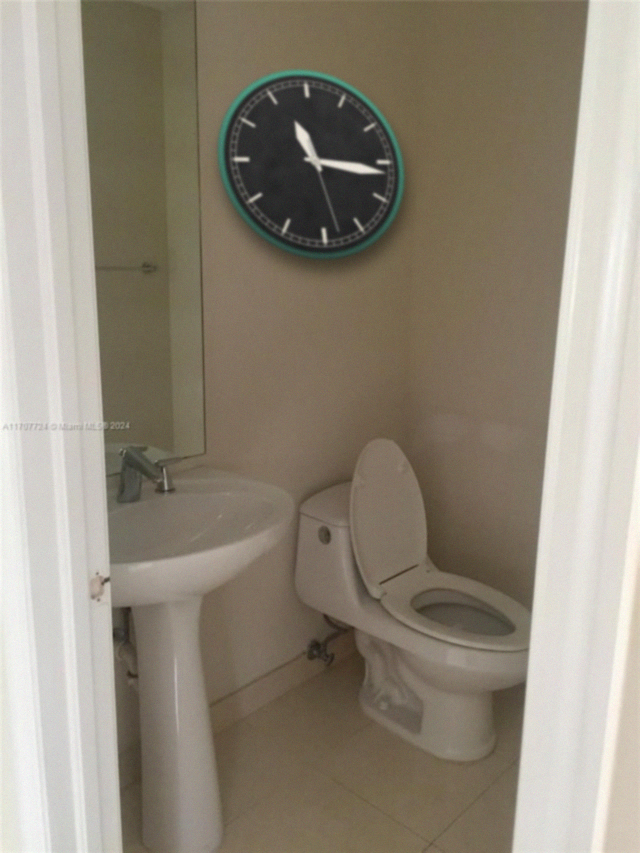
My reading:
11 h 16 min 28 s
